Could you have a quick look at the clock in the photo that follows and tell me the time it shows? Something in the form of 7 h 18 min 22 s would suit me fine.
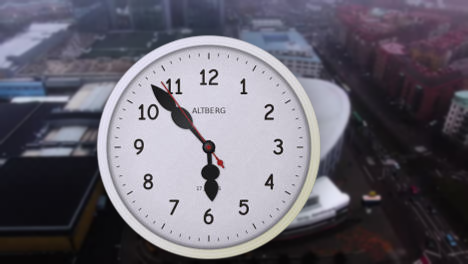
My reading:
5 h 52 min 54 s
